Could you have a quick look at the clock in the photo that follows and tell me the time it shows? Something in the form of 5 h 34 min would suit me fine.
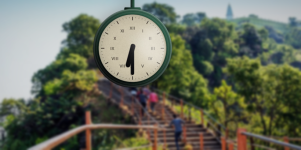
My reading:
6 h 30 min
